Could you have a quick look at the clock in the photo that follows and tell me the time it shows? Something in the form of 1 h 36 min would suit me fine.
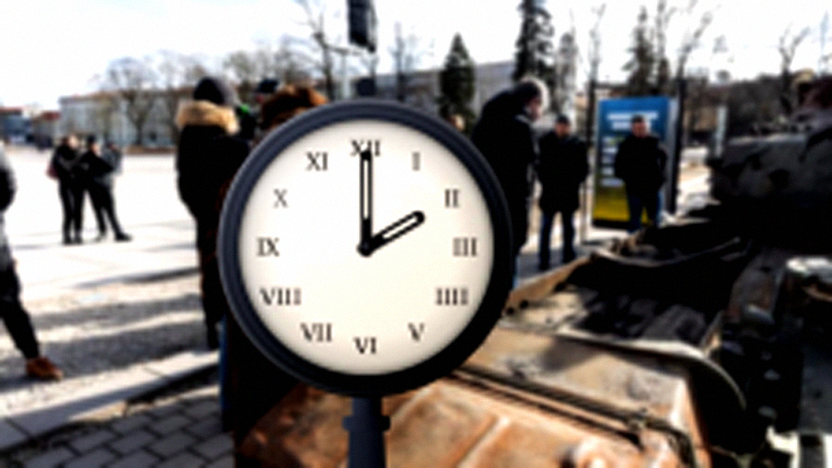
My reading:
2 h 00 min
